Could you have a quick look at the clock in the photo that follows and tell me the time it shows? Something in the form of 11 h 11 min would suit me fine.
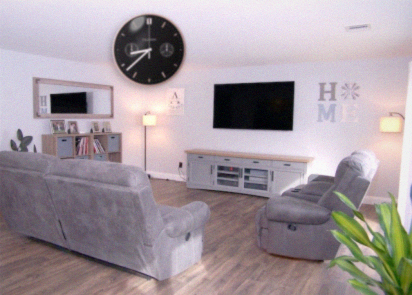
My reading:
8 h 38 min
